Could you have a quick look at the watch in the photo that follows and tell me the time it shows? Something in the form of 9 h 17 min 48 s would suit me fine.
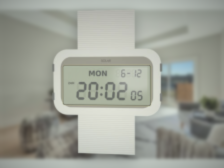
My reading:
20 h 02 min 05 s
